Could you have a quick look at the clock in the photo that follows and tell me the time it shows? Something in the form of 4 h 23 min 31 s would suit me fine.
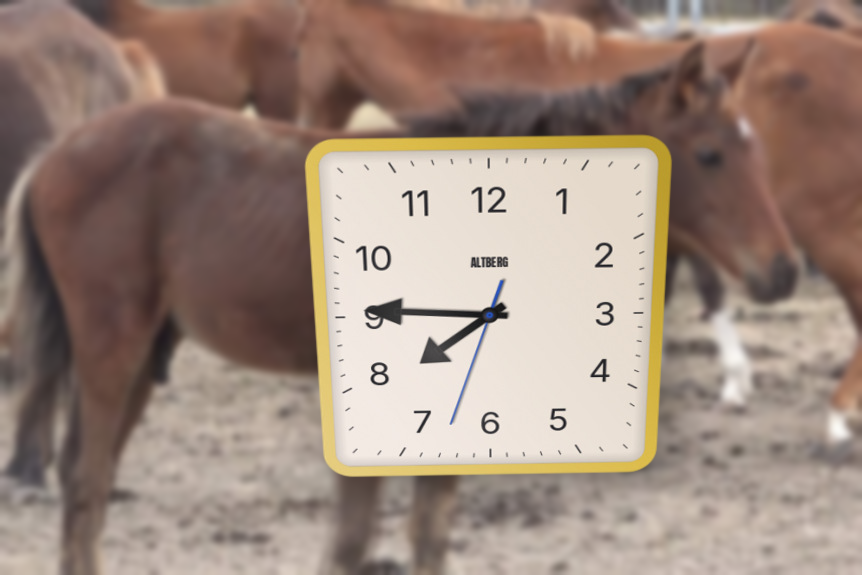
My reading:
7 h 45 min 33 s
